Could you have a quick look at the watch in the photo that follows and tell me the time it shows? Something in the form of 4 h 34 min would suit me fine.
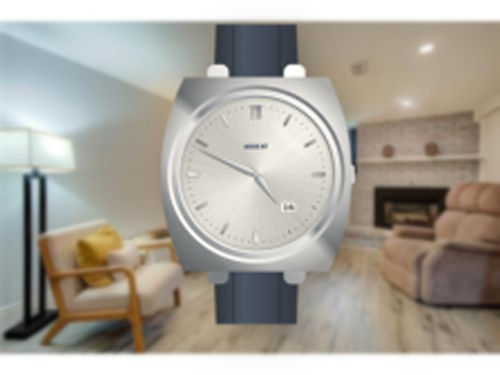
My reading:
4 h 49 min
